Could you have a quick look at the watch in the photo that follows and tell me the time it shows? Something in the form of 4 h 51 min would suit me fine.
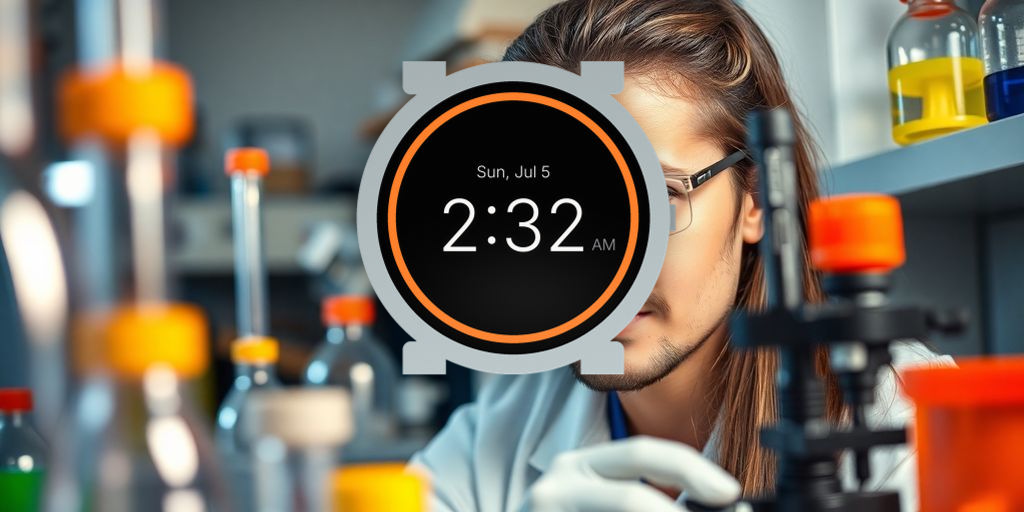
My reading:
2 h 32 min
